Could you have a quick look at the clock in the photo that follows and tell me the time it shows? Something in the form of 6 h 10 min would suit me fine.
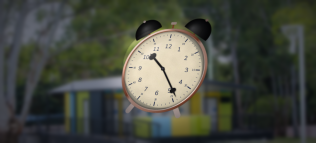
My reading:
10 h 24 min
